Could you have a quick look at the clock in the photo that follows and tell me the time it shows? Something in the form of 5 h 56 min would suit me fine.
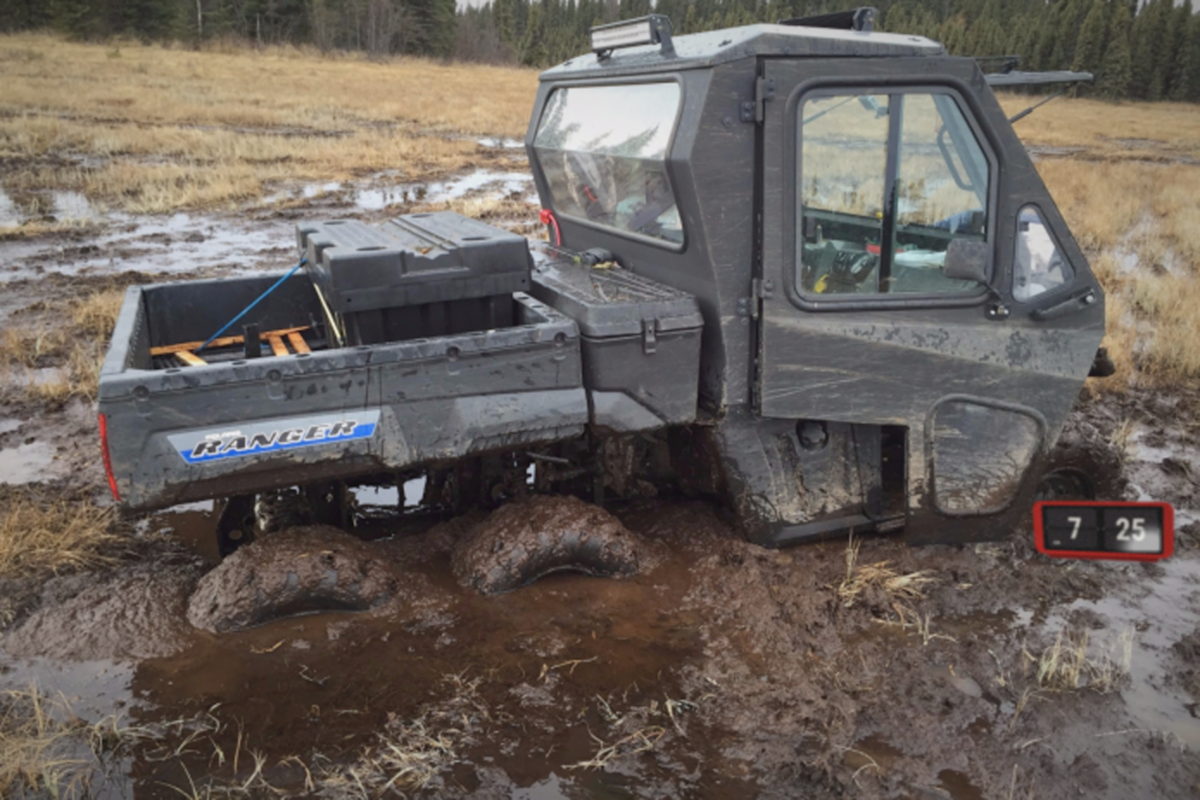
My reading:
7 h 25 min
